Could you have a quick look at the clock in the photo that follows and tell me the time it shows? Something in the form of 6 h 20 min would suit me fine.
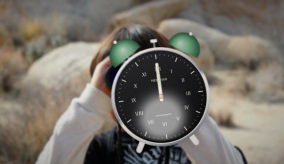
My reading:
12 h 00 min
